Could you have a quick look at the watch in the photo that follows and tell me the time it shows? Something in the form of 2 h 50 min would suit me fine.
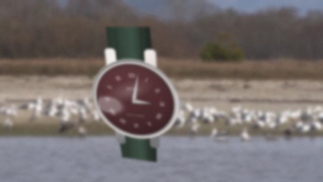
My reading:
3 h 02 min
